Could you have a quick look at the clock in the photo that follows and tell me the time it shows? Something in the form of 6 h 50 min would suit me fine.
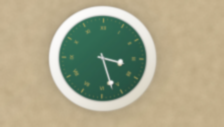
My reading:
3 h 27 min
